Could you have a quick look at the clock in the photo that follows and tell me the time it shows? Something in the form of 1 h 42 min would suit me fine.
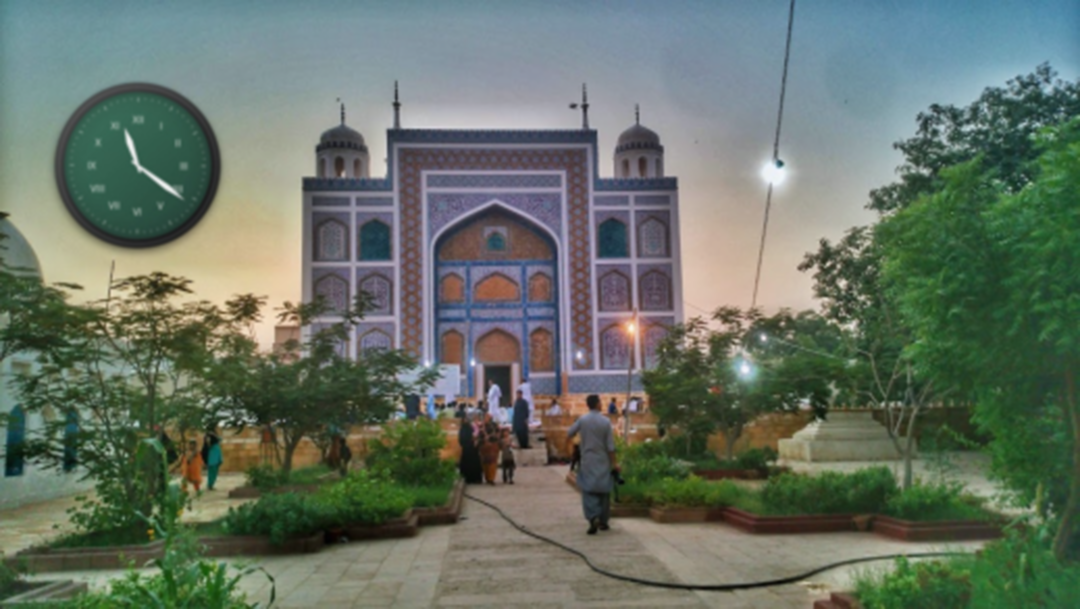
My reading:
11 h 21 min
